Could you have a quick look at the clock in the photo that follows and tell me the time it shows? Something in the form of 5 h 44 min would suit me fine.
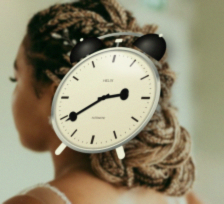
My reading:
2 h 39 min
